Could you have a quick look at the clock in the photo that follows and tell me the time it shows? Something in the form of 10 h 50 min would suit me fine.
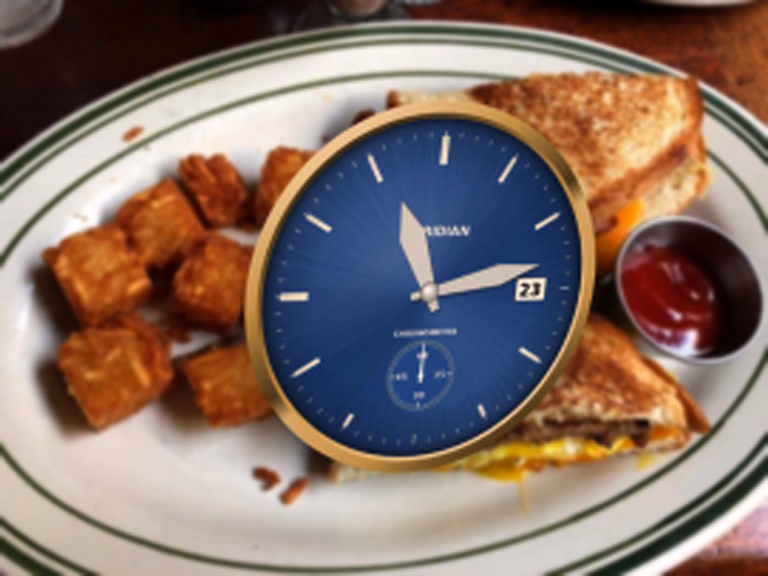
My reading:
11 h 13 min
